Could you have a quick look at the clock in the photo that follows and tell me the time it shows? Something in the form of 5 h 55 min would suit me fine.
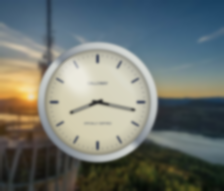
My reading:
8 h 17 min
